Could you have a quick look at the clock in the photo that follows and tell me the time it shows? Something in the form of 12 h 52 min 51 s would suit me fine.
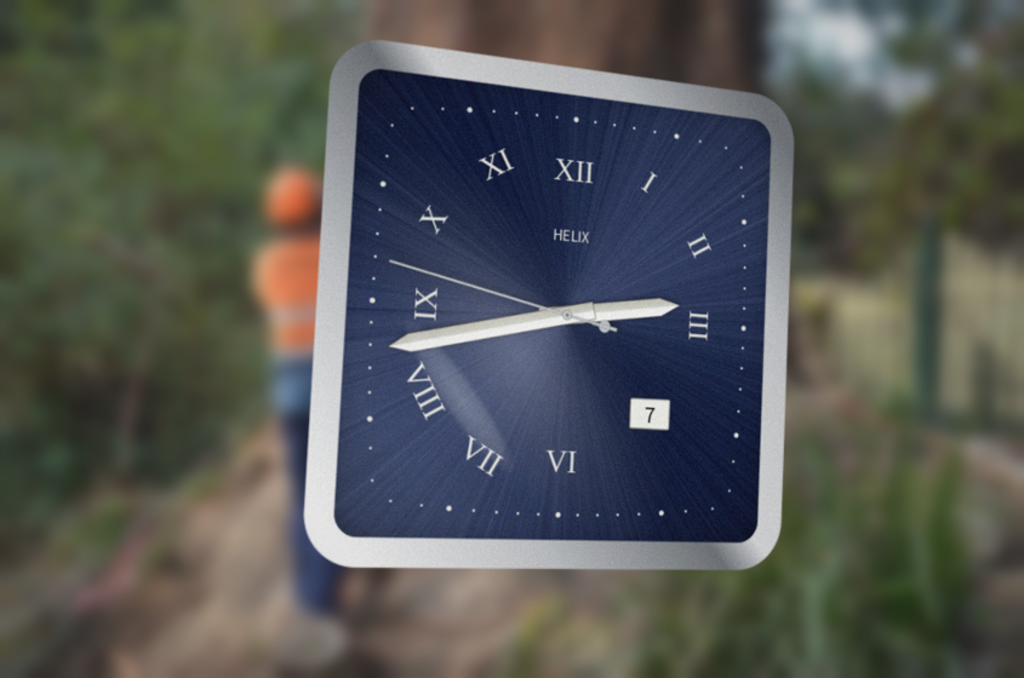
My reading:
2 h 42 min 47 s
